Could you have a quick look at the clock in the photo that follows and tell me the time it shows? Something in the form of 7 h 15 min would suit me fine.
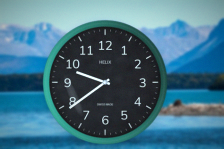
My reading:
9 h 39 min
